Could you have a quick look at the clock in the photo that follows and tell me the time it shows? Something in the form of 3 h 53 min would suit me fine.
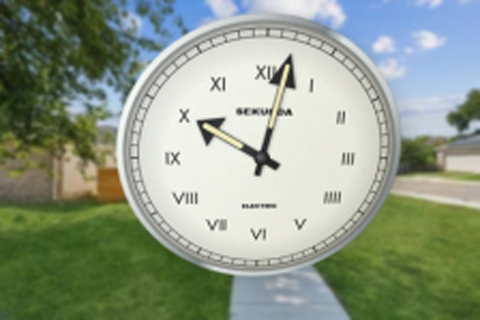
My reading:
10 h 02 min
